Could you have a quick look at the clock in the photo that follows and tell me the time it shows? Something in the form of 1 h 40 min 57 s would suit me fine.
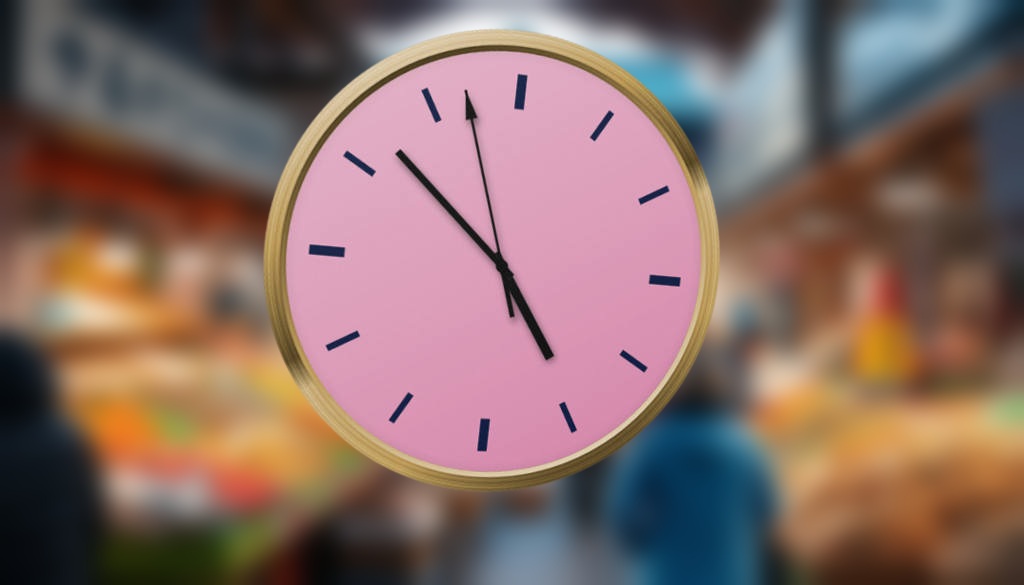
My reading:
4 h 51 min 57 s
